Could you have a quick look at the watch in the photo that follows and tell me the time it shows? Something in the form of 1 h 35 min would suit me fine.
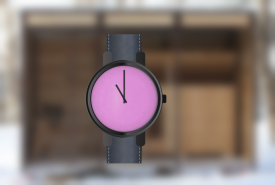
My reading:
11 h 00 min
